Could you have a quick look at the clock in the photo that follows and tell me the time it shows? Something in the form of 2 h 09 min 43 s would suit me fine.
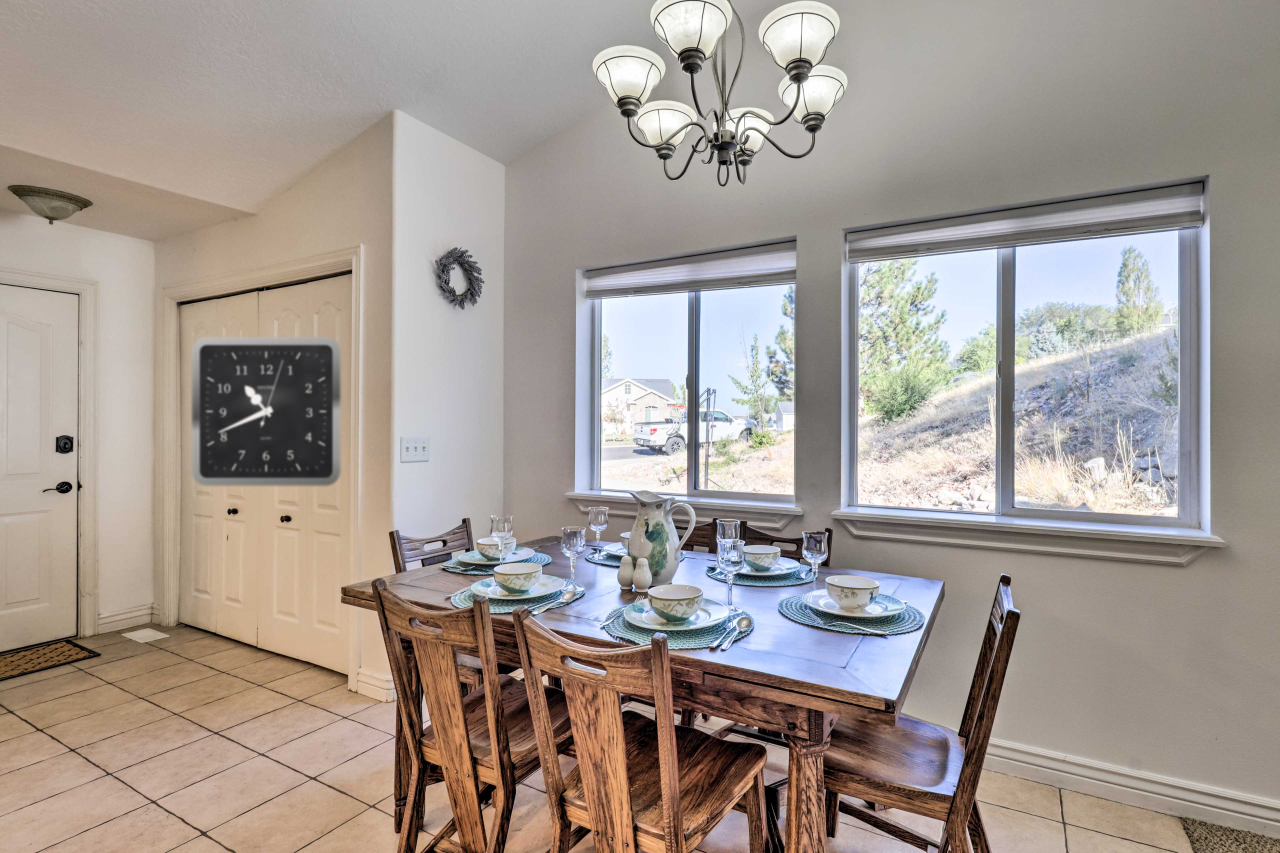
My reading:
10 h 41 min 03 s
